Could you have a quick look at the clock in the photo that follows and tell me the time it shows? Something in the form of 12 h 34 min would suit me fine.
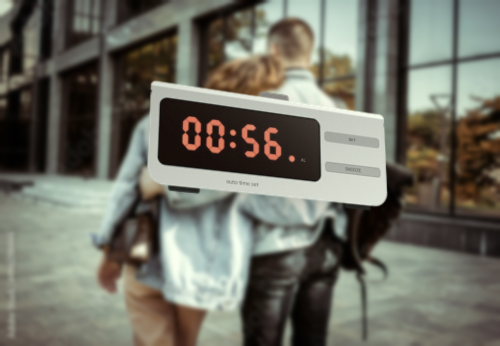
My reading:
0 h 56 min
